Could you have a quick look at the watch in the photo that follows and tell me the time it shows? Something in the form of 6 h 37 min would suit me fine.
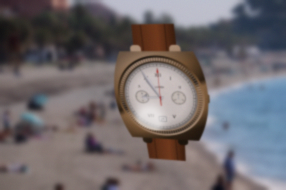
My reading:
8 h 55 min
